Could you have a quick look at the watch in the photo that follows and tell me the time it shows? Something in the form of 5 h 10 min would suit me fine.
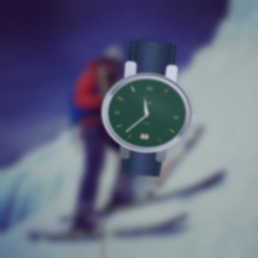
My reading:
11 h 37 min
